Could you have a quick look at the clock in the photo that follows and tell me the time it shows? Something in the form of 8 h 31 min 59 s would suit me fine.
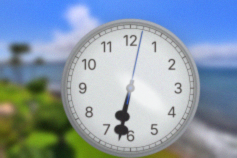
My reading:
6 h 32 min 02 s
